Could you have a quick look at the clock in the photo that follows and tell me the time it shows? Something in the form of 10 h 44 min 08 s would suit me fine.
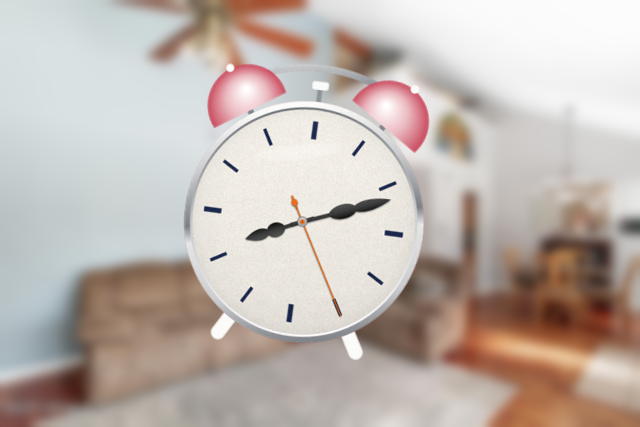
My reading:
8 h 11 min 25 s
